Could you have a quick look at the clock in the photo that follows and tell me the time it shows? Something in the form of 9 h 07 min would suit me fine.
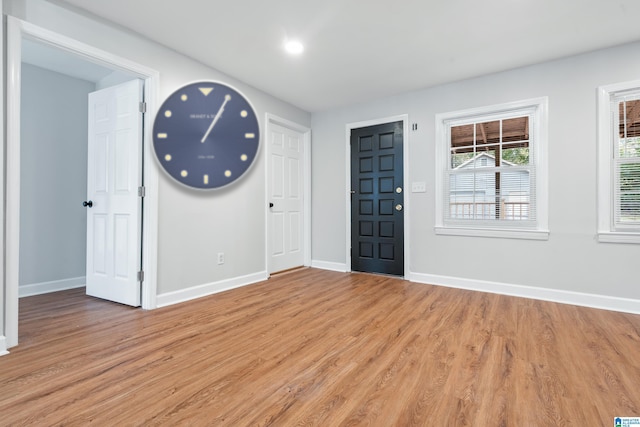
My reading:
1 h 05 min
